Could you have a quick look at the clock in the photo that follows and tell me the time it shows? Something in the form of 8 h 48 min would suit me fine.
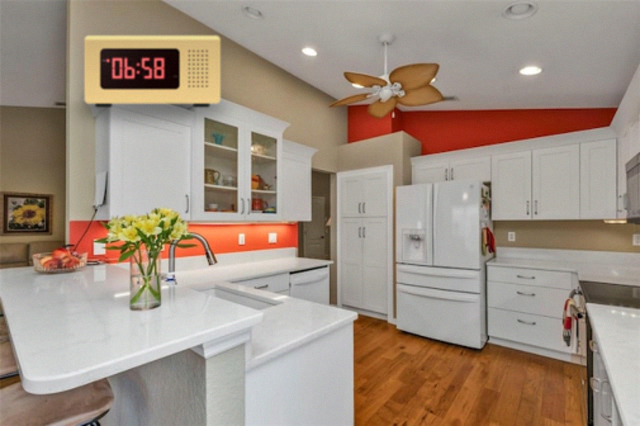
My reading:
6 h 58 min
